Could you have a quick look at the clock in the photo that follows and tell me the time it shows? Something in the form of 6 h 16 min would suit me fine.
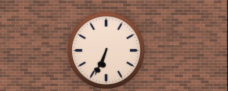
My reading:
6 h 34 min
